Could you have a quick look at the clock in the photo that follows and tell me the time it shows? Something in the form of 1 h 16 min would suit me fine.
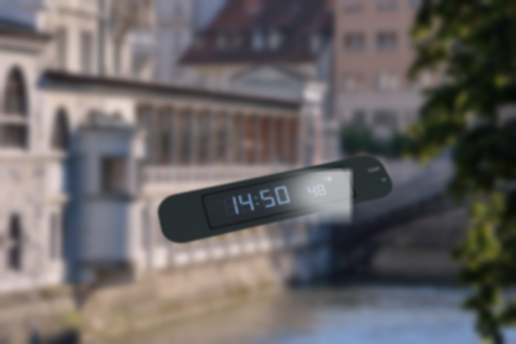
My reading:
14 h 50 min
